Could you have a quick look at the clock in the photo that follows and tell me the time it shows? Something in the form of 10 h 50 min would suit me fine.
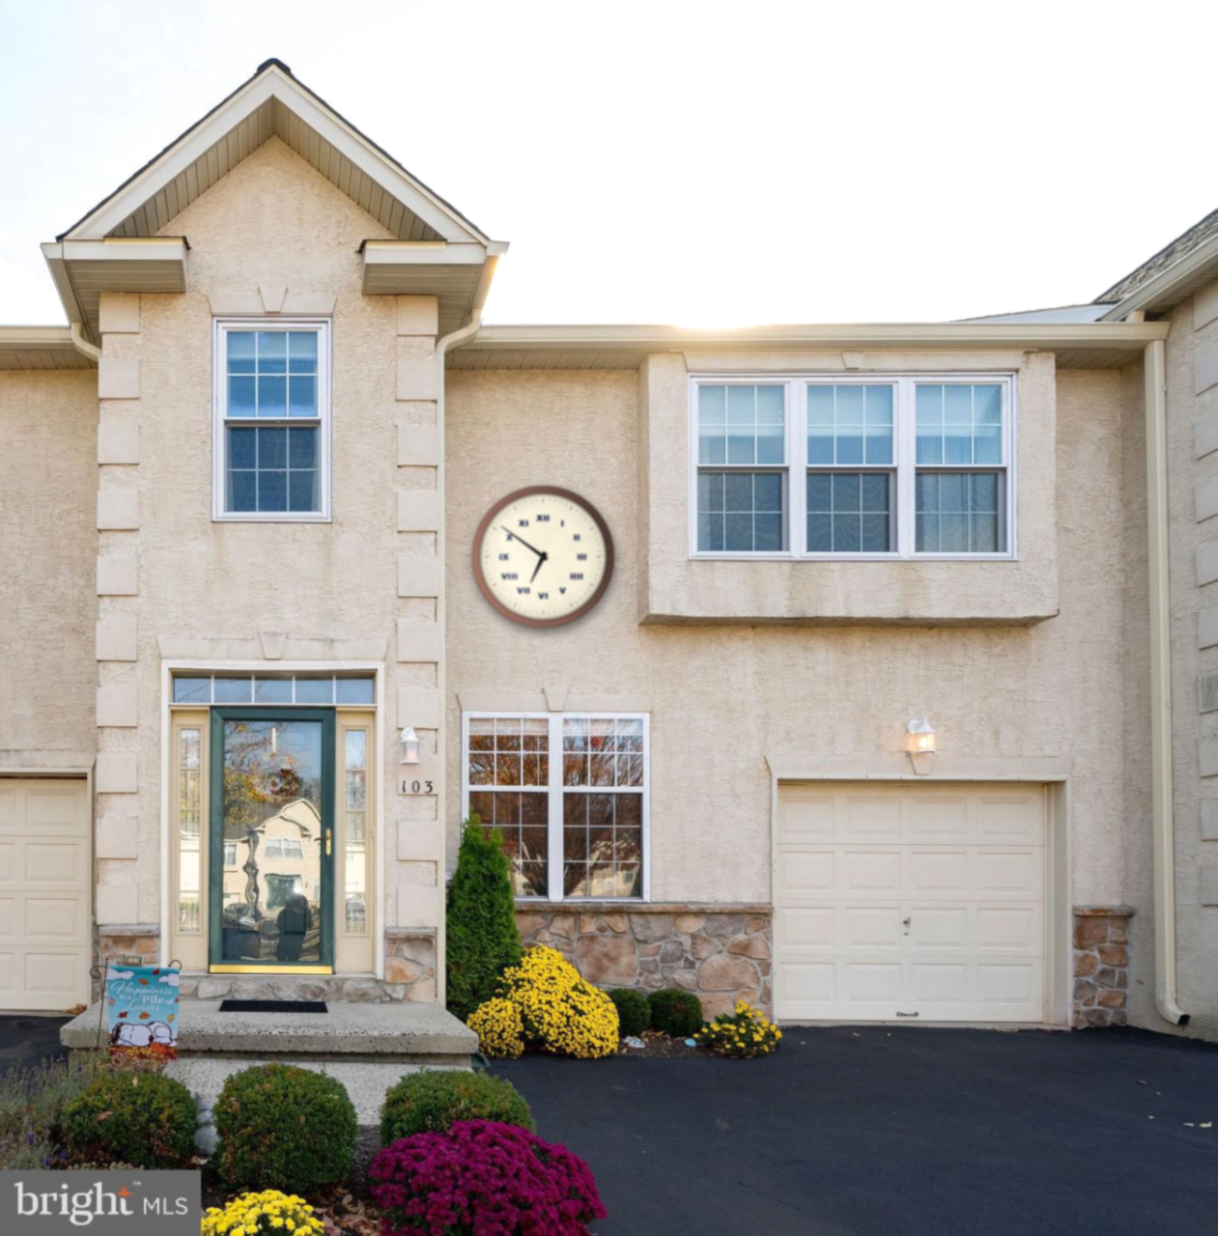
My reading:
6 h 51 min
